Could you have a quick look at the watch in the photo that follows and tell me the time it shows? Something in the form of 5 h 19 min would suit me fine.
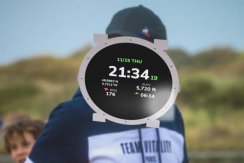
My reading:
21 h 34 min
